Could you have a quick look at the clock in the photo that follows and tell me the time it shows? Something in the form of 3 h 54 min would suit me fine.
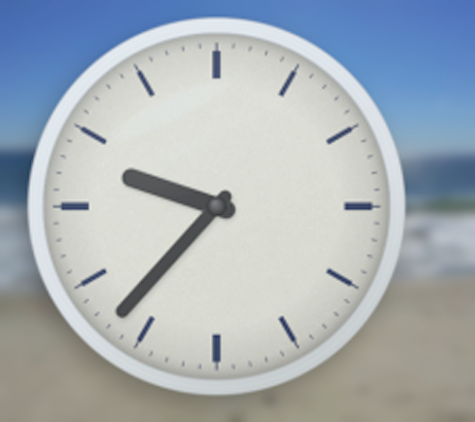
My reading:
9 h 37 min
